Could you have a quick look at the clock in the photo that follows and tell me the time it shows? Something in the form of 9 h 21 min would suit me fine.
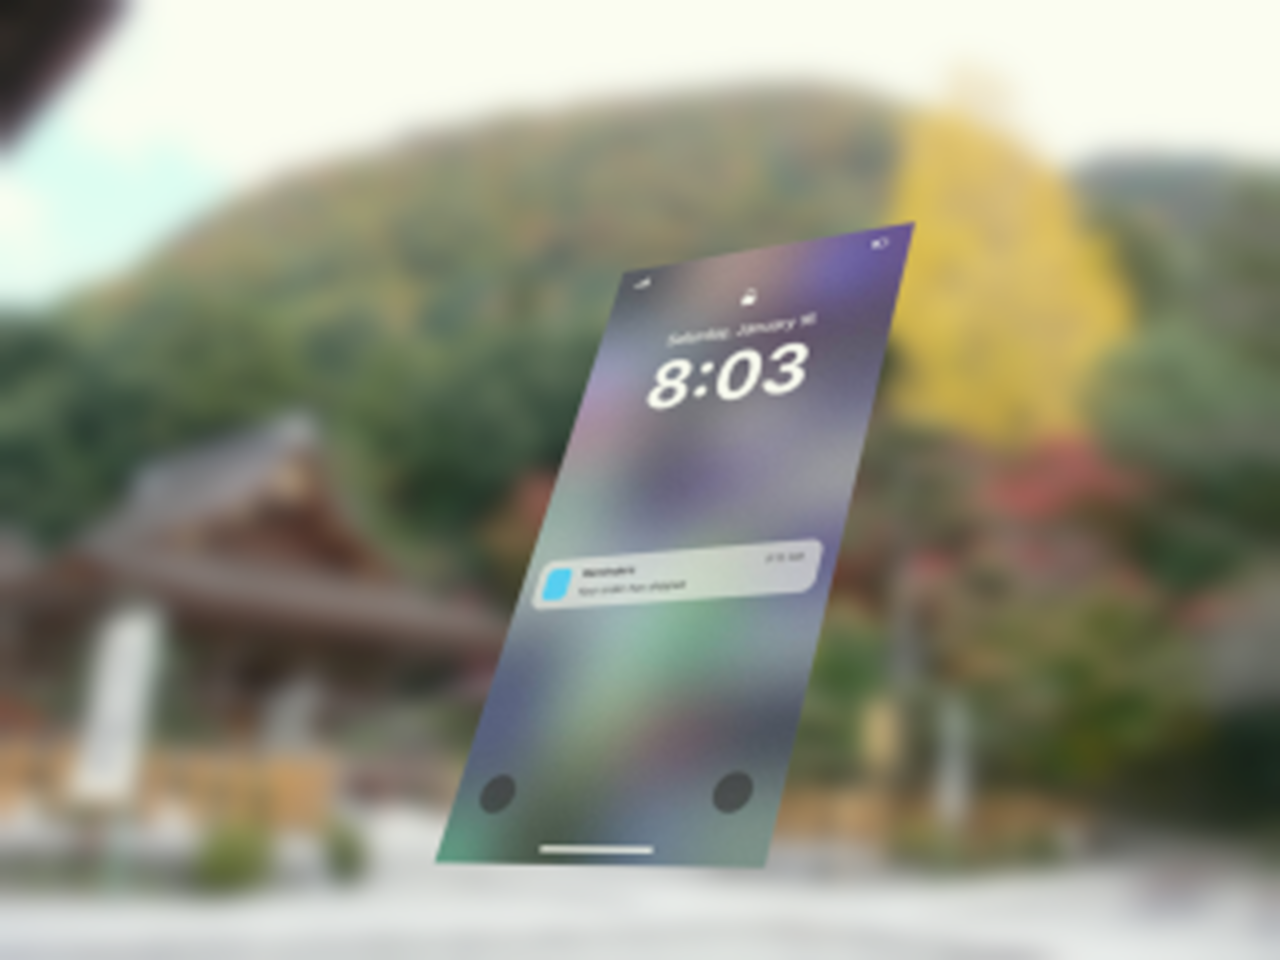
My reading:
8 h 03 min
